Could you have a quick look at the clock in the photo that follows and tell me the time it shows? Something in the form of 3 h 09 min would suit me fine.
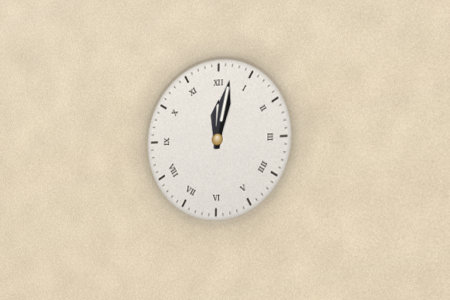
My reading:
12 h 02 min
